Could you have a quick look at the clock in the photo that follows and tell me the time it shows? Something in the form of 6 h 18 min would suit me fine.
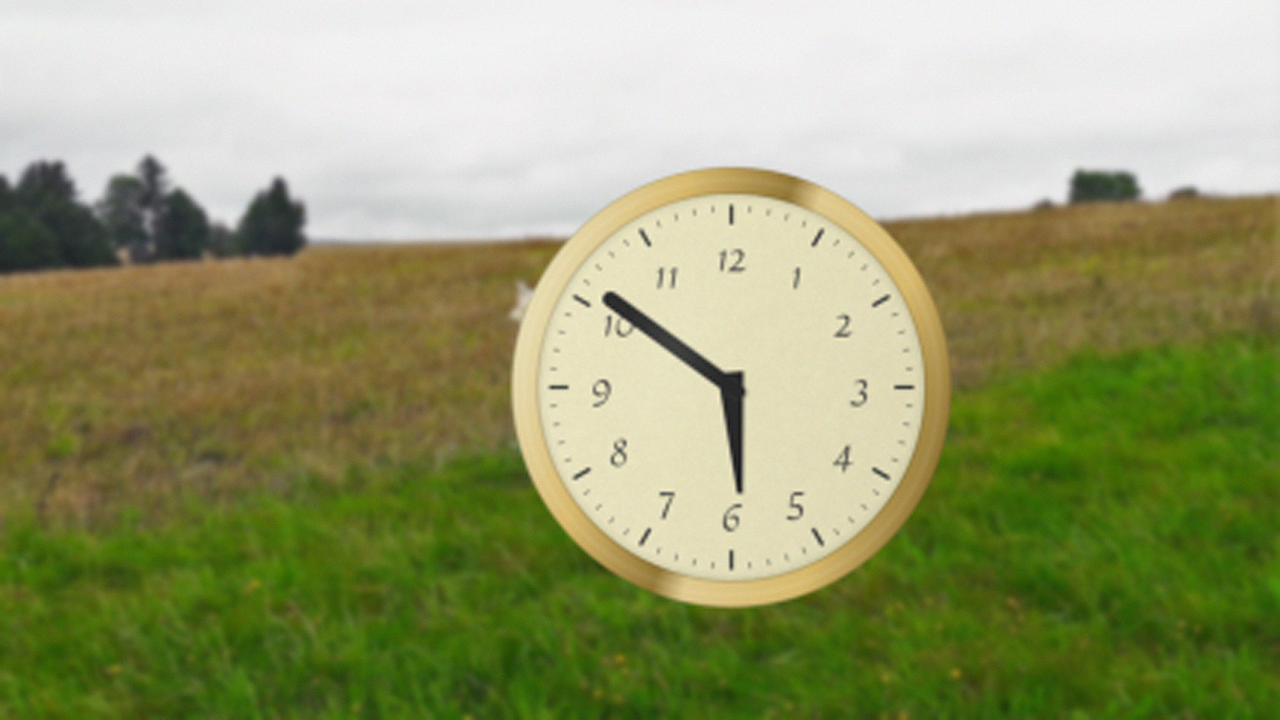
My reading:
5 h 51 min
